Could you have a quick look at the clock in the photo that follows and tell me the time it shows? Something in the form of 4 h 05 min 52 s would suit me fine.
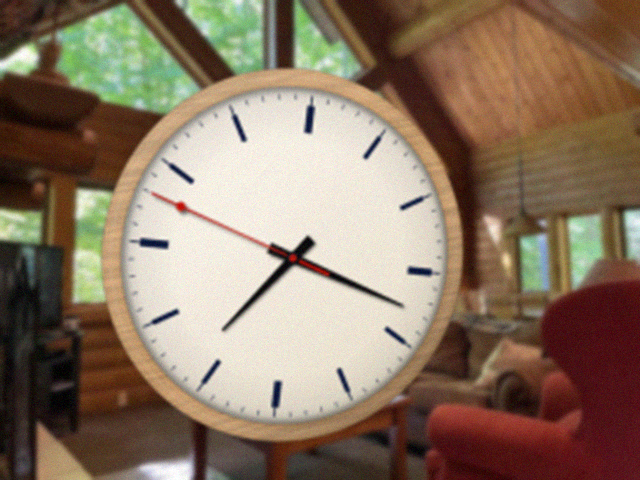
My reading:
7 h 17 min 48 s
